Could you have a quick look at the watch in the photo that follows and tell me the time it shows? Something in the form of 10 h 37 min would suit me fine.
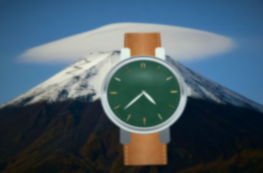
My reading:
4 h 38 min
